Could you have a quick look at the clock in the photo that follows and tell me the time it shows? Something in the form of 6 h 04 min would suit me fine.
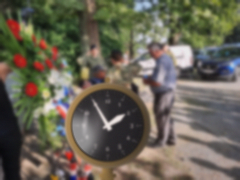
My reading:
1 h 55 min
